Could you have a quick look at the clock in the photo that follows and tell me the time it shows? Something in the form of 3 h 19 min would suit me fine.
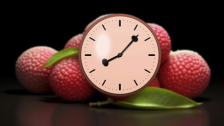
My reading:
8 h 07 min
